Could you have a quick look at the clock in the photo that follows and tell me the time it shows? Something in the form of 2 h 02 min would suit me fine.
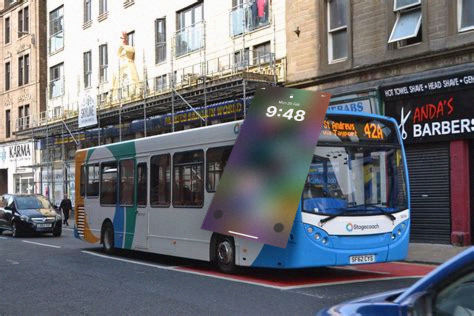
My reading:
9 h 48 min
